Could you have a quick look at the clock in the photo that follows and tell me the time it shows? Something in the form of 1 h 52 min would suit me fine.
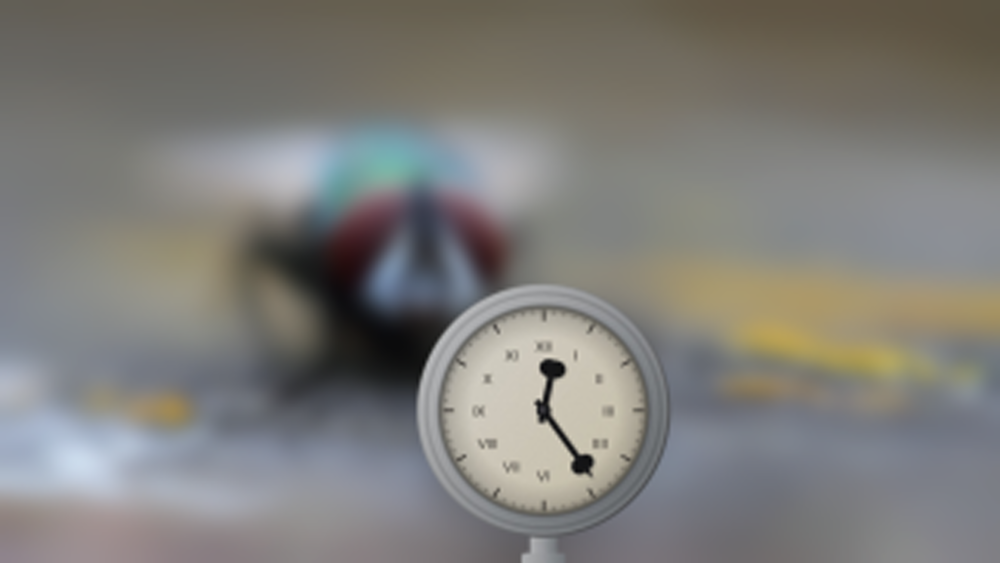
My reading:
12 h 24 min
